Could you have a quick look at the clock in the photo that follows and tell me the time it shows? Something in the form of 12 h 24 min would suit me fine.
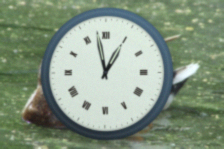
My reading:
12 h 58 min
